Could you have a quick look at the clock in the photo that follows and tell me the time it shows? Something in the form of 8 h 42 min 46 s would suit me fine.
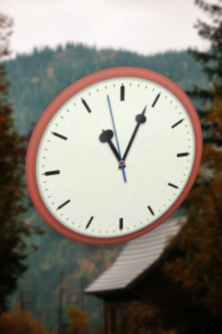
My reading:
11 h 03 min 58 s
